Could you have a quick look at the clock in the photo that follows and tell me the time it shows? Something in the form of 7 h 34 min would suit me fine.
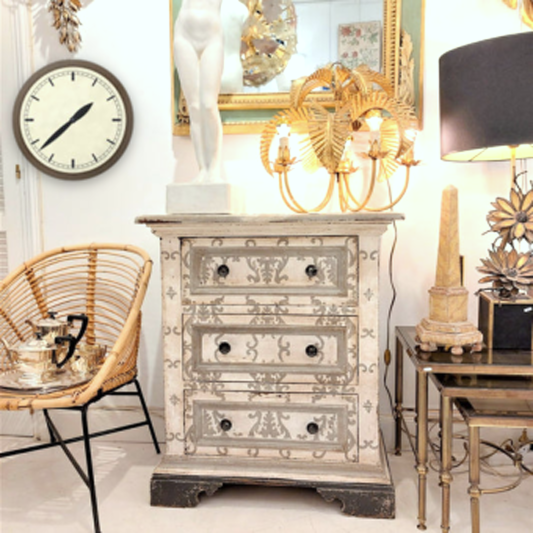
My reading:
1 h 38 min
